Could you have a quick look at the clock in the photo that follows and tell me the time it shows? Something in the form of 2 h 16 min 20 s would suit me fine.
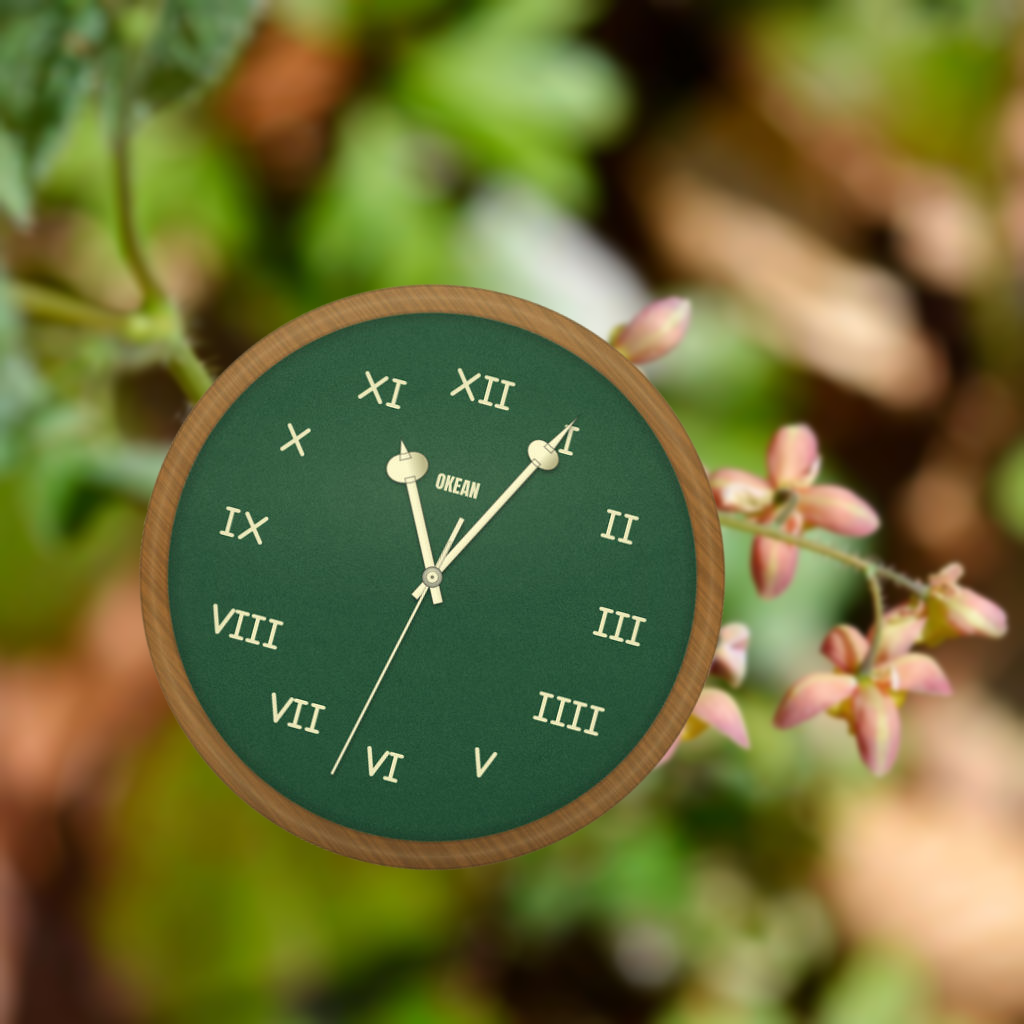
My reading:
11 h 04 min 32 s
